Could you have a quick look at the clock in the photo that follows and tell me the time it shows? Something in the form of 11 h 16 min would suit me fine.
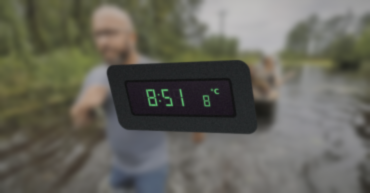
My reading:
8 h 51 min
